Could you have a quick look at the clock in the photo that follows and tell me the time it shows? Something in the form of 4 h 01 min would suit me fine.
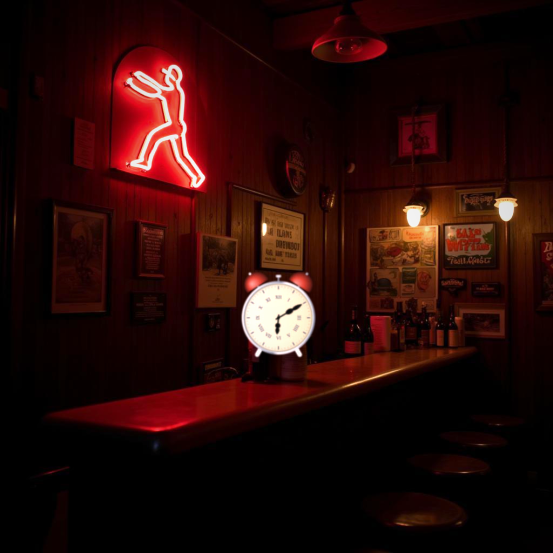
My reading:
6 h 10 min
